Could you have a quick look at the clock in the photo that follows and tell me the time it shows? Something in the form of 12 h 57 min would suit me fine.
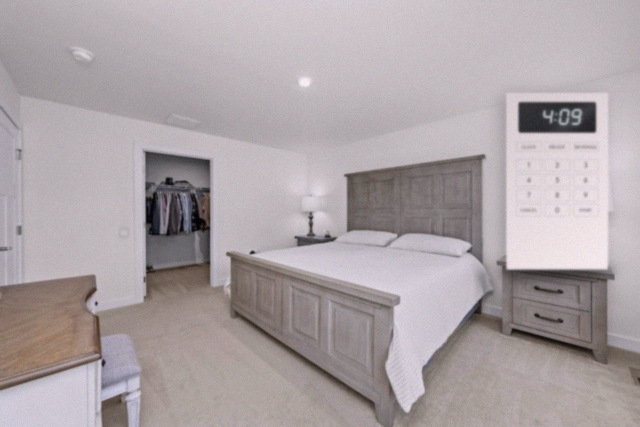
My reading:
4 h 09 min
